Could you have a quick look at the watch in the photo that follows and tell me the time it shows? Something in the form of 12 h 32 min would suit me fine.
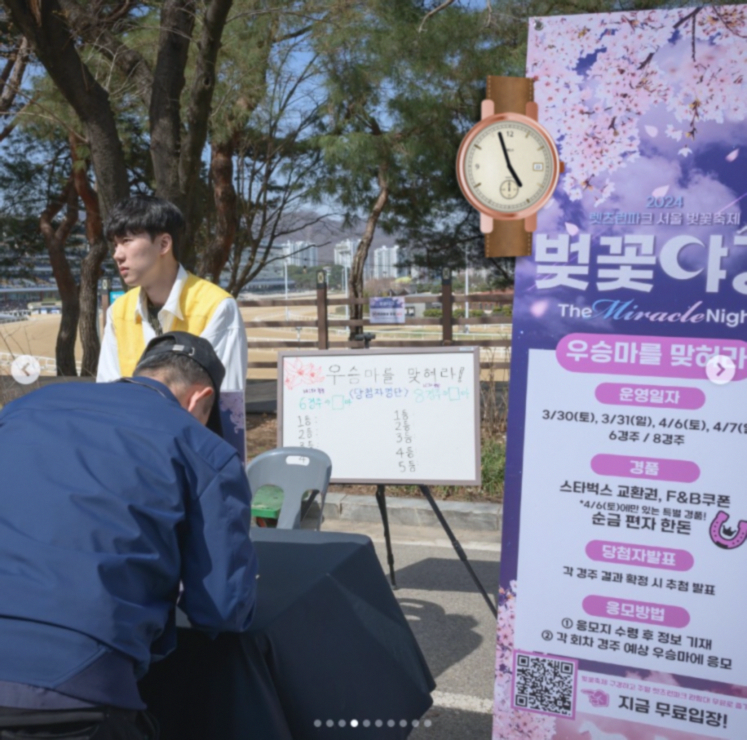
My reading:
4 h 57 min
